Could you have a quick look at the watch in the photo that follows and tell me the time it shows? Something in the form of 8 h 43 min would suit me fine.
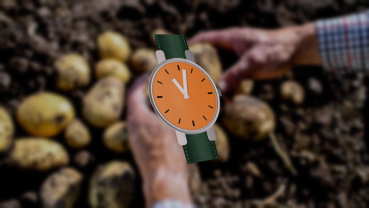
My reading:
11 h 02 min
